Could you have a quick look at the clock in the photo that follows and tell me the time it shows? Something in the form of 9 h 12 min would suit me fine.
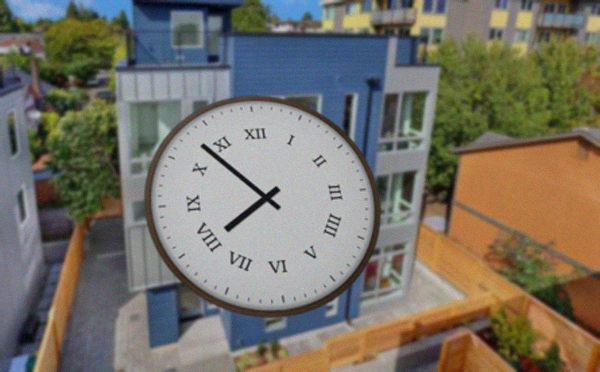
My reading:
7 h 53 min
